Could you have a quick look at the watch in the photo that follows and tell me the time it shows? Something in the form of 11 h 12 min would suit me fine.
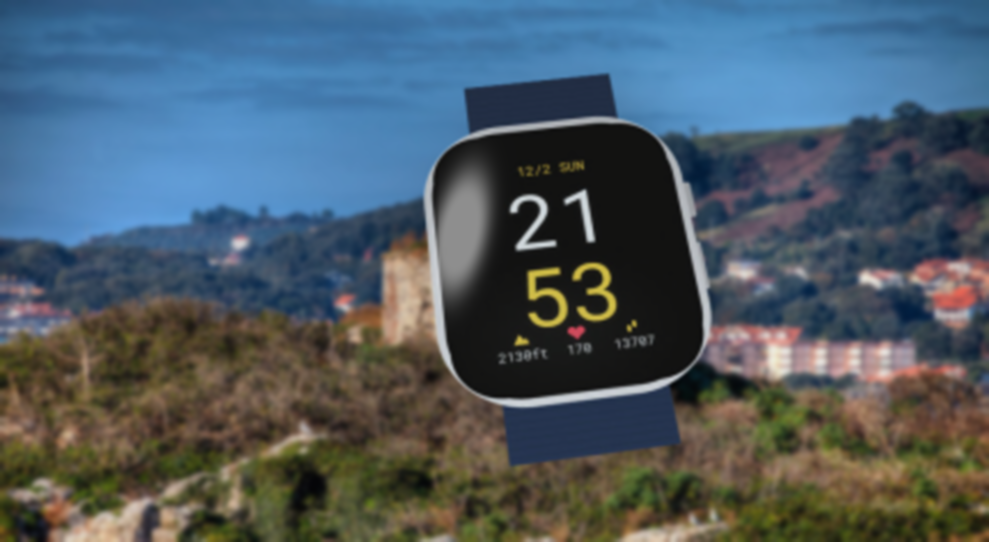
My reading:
21 h 53 min
